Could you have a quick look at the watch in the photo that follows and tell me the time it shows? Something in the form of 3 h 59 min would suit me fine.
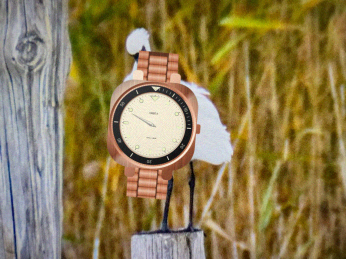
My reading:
9 h 49 min
